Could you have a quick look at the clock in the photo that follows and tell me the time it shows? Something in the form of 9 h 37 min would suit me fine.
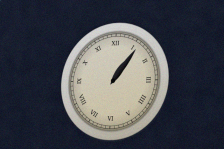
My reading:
1 h 06 min
